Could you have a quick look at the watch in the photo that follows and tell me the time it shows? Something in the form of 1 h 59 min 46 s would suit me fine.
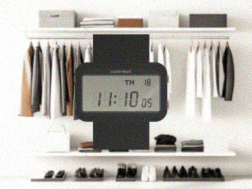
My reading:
11 h 10 min 05 s
